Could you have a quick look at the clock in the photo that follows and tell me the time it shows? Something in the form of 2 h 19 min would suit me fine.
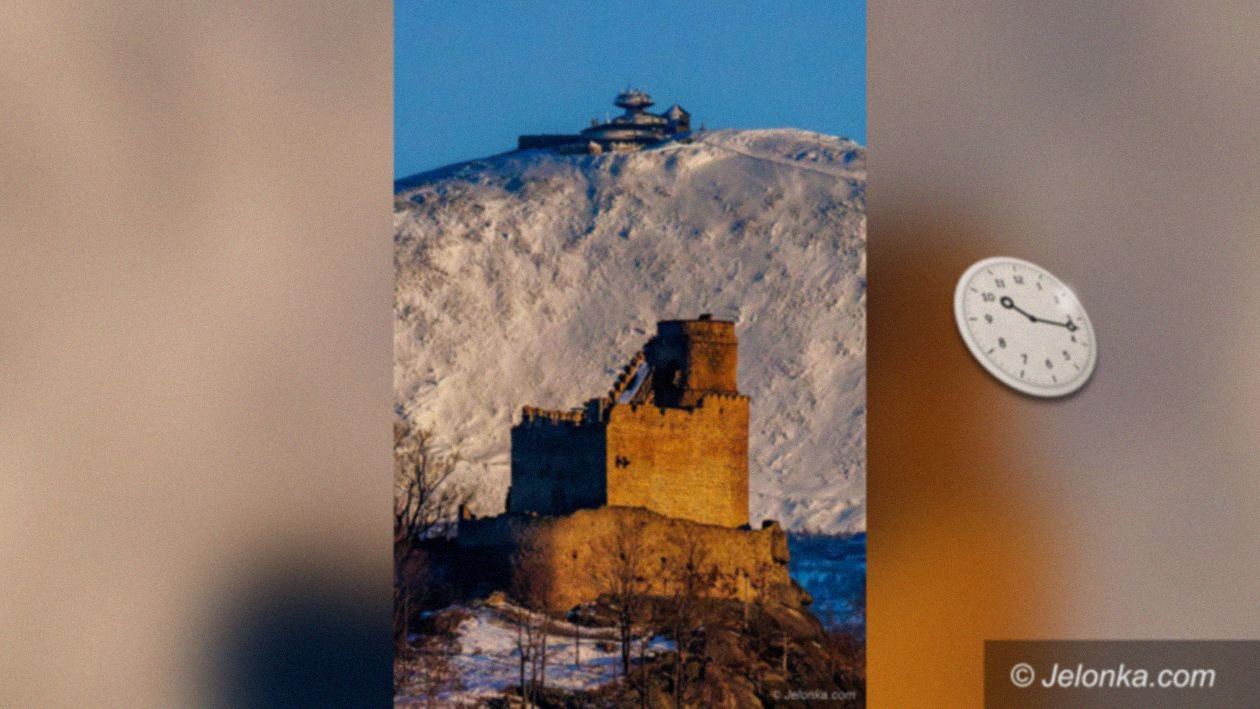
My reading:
10 h 17 min
